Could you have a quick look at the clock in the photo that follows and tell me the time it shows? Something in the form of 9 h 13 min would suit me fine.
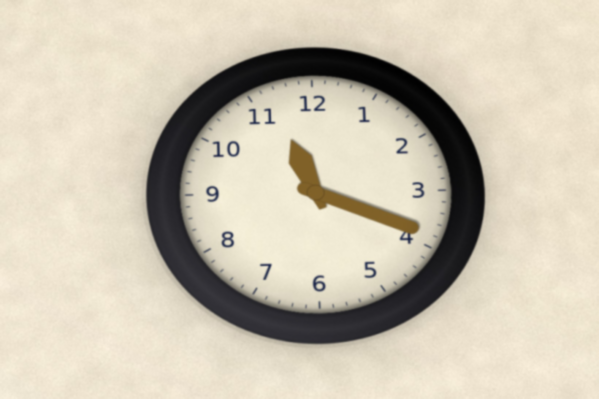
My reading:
11 h 19 min
